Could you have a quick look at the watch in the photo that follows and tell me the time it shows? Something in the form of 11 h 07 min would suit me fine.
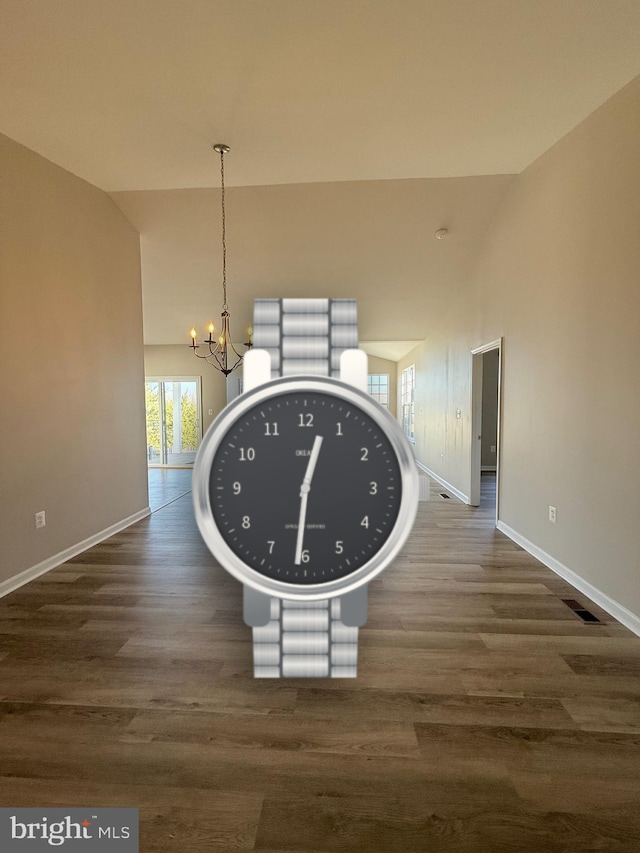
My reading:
12 h 31 min
